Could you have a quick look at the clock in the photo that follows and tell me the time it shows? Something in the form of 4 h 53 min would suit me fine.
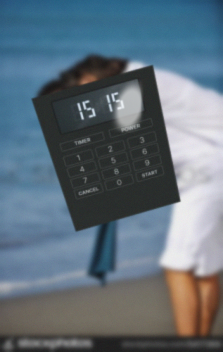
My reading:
15 h 15 min
